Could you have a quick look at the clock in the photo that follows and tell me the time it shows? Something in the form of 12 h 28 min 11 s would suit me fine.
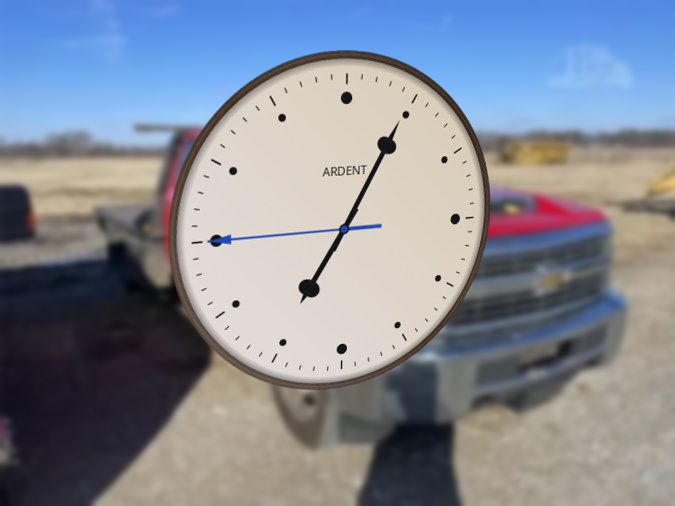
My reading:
7 h 04 min 45 s
